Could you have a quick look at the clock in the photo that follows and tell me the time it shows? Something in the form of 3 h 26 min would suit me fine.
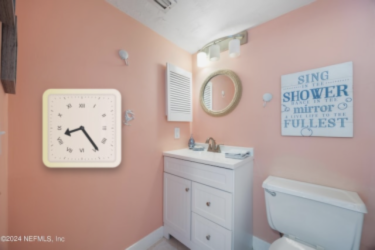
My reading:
8 h 24 min
